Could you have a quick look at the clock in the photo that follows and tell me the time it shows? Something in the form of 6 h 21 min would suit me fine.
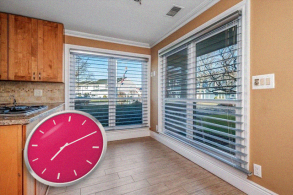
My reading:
7 h 10 min
